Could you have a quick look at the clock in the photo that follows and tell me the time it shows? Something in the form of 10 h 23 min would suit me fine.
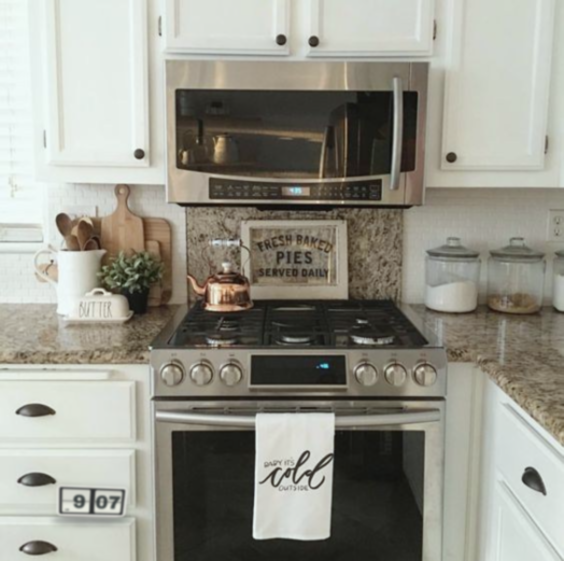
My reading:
9 h 07 min
